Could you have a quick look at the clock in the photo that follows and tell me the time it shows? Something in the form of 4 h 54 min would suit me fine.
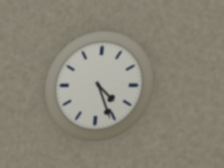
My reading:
4 h 26 min
